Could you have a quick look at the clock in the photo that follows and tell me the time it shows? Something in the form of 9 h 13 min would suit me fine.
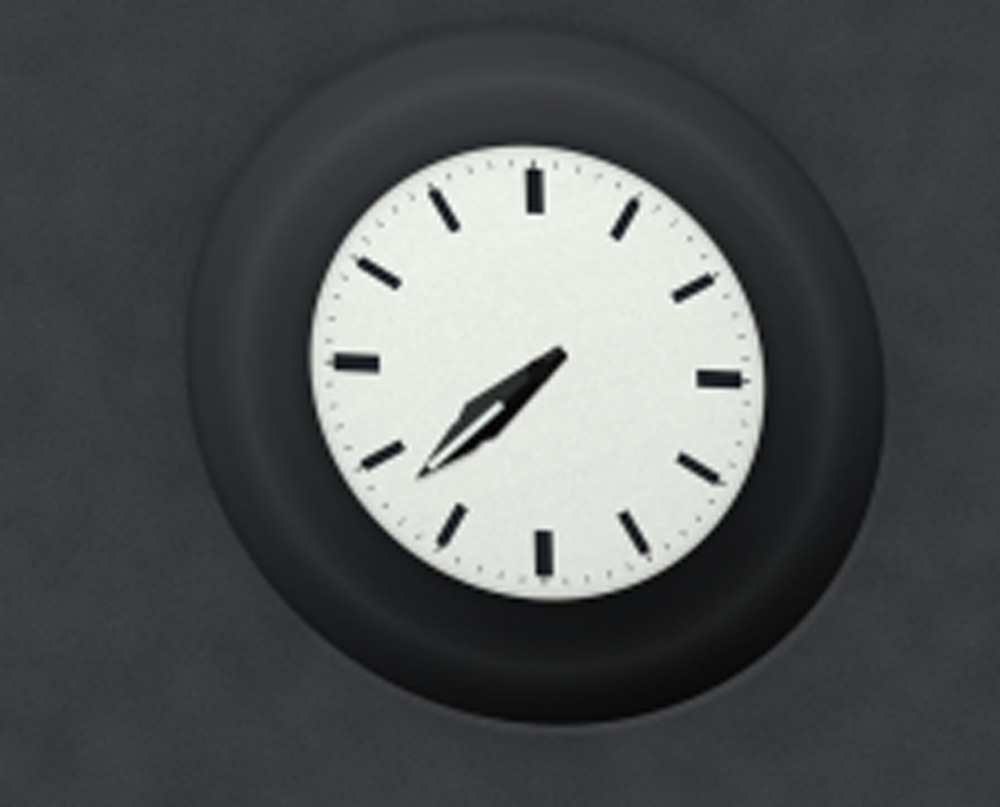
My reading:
7 h 38 min
